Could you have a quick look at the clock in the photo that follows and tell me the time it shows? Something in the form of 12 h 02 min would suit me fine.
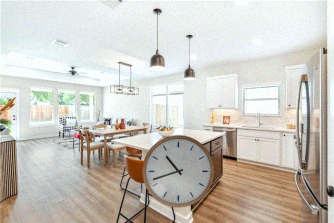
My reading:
10 h 42 min
